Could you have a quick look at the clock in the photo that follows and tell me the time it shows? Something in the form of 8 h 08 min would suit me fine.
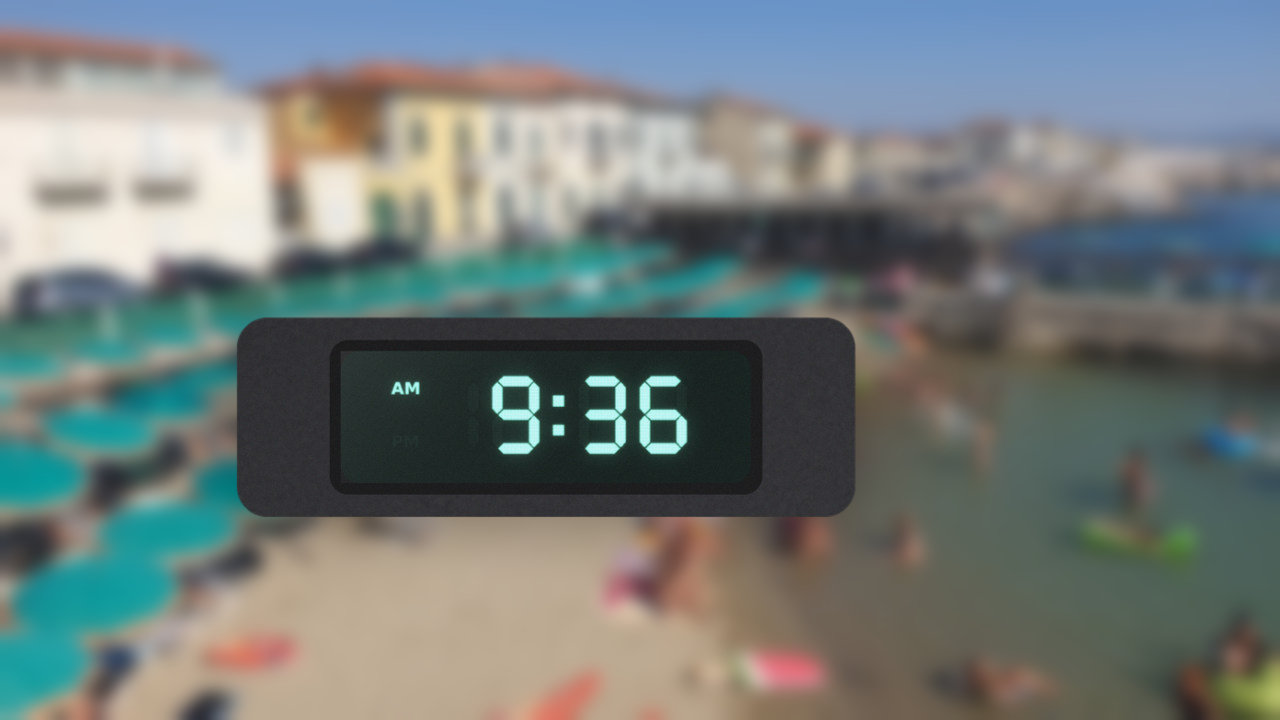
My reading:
9 h 36 min
